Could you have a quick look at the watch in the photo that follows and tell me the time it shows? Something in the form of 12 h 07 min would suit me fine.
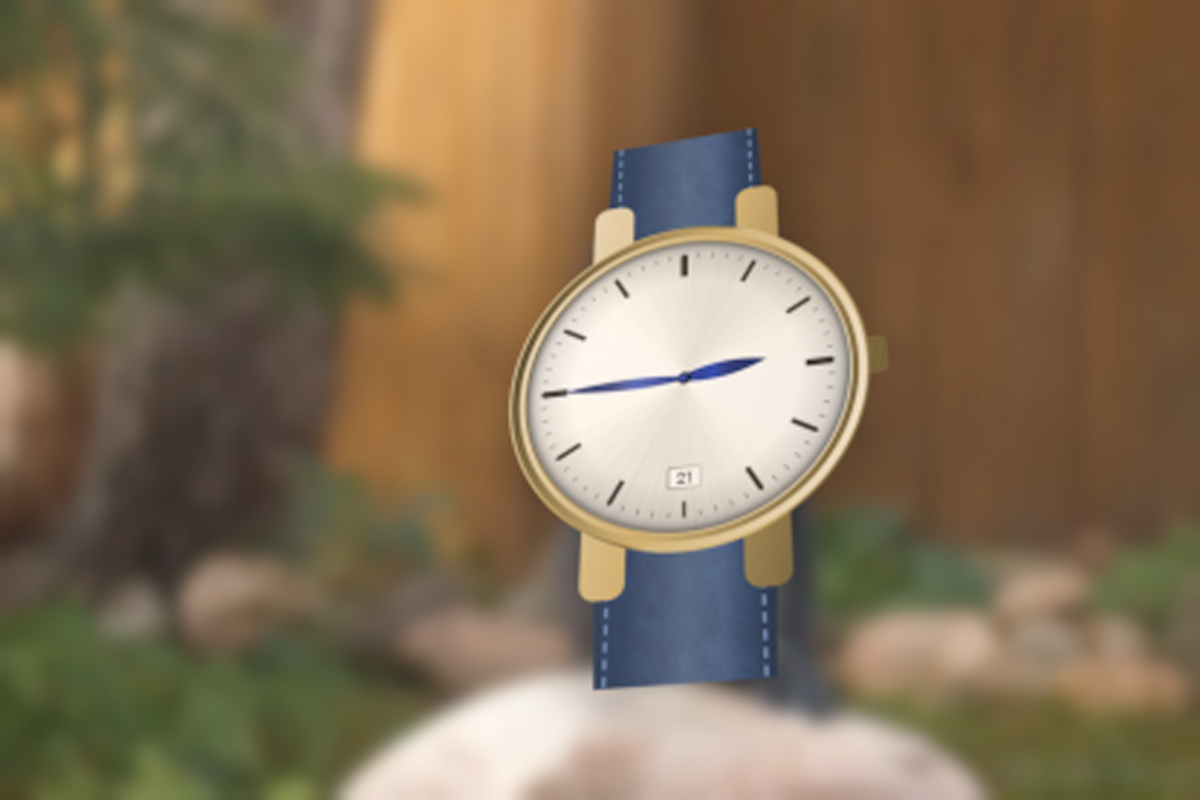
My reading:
2 h 45 min
